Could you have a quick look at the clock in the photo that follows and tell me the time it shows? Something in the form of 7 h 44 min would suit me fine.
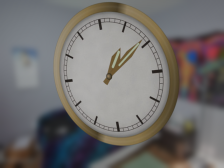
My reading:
1 h 09 min
